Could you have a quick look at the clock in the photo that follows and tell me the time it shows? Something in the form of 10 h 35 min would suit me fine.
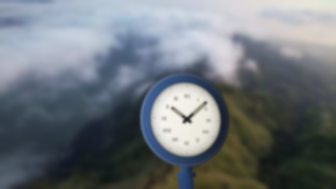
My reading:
10 h 08 min
